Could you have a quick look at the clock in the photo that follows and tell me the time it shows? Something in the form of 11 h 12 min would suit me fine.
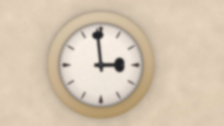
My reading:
2 h 59 min
